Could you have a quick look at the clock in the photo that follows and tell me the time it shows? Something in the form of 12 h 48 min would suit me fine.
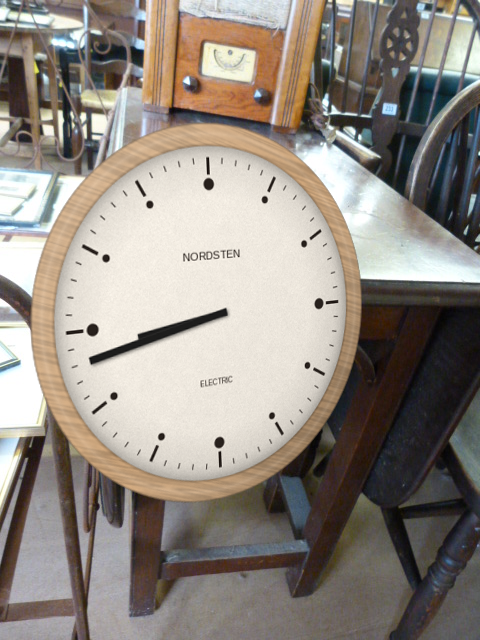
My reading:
8 h 43 min
